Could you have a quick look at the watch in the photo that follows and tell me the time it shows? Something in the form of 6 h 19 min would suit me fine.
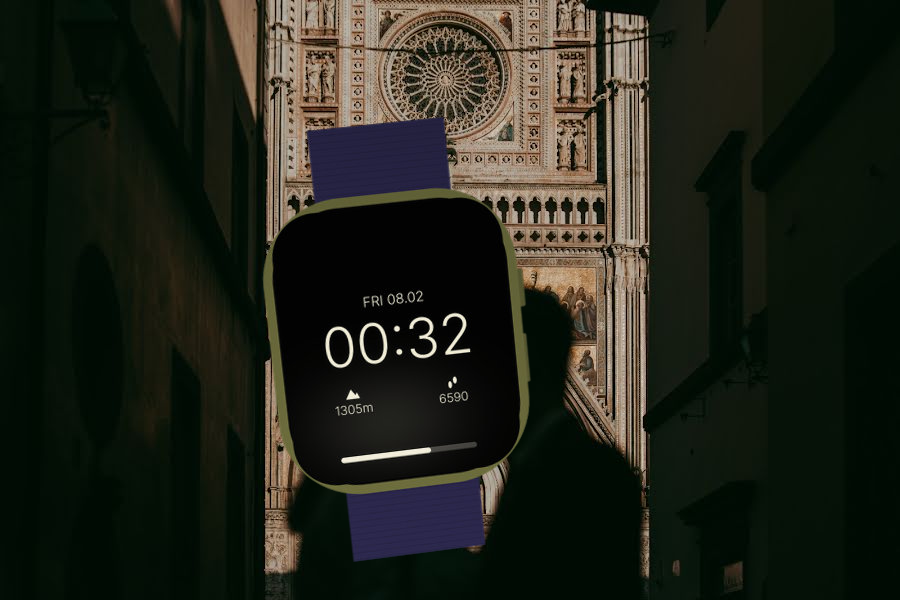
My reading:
0 h 32 min
